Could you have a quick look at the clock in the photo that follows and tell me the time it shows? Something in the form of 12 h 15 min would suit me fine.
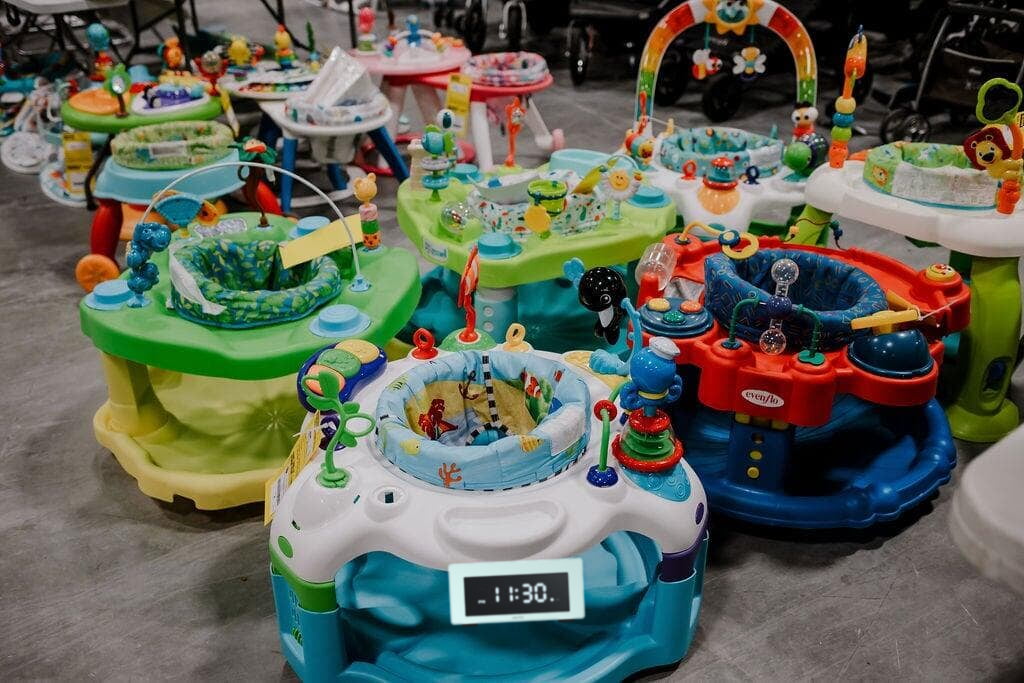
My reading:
11 h 30 min
